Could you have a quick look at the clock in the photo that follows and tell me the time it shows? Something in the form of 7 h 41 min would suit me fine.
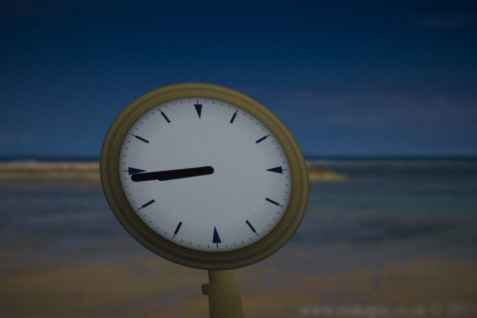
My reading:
8 h 44 min
